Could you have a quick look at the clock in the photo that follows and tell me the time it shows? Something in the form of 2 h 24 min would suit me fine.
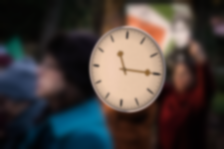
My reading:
11 h 15 min
